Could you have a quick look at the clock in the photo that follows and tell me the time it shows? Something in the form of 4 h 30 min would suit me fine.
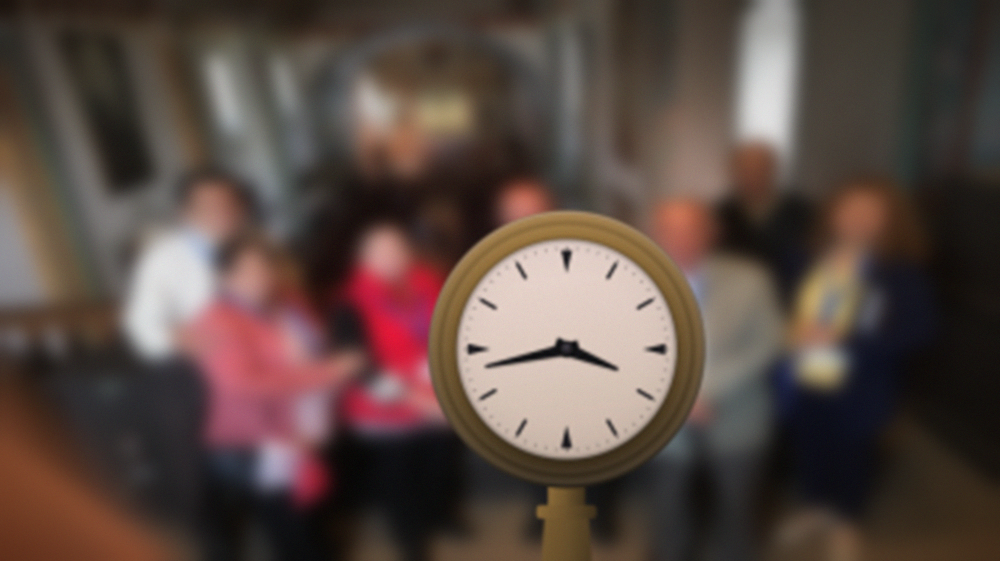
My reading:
3 h 43 min
